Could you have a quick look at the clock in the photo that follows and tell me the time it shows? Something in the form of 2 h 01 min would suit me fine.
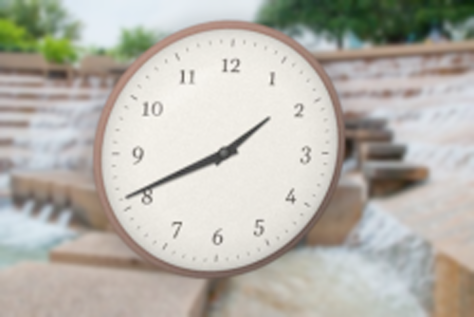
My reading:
1 h 41 min
